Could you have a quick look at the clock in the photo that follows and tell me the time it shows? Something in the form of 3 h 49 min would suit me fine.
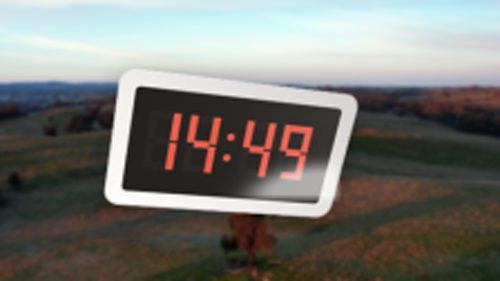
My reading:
14 h 49 min
